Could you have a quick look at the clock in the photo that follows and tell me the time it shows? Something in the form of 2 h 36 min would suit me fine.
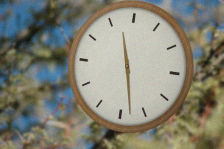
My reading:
11 h 28 min
